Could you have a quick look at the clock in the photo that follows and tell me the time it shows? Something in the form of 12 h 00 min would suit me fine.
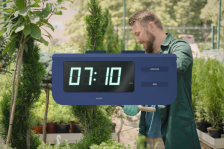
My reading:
7 h 10 min
